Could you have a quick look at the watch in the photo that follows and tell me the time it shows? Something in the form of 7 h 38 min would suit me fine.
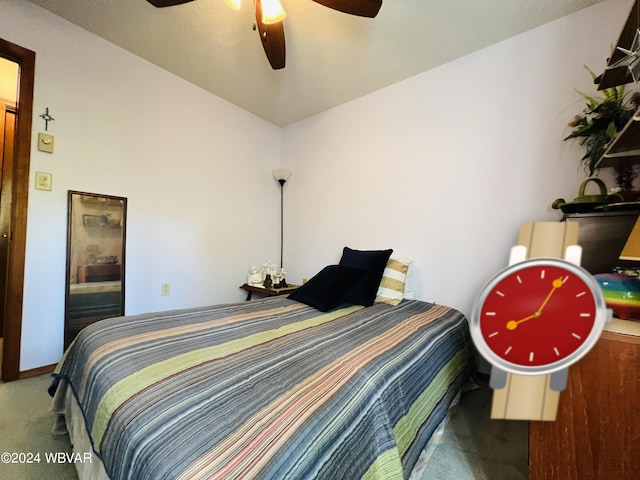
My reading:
8 h 04 min
